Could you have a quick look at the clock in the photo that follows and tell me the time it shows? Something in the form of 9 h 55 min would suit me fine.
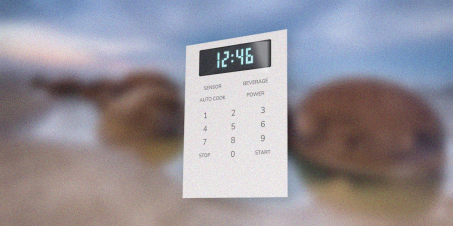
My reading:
12 h 46 min
